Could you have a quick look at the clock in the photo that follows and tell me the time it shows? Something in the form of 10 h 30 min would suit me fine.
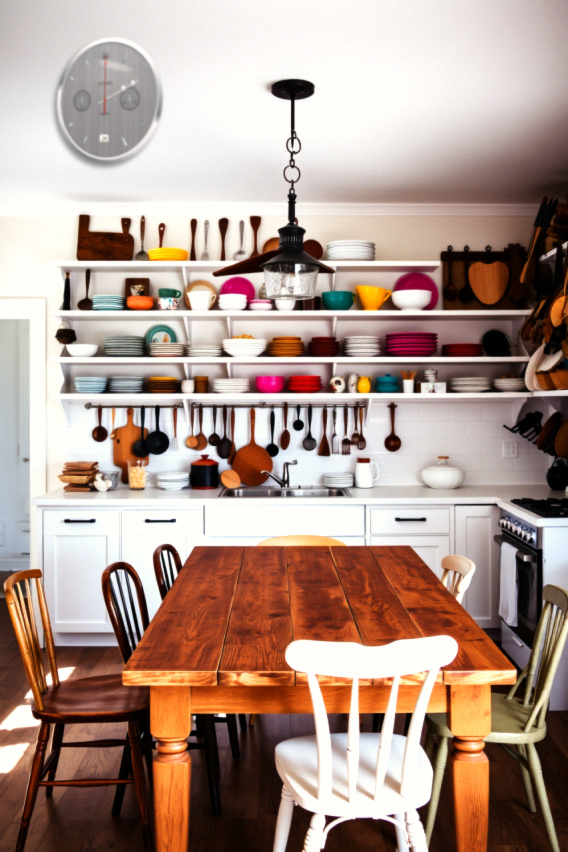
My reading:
2 h 11 min
